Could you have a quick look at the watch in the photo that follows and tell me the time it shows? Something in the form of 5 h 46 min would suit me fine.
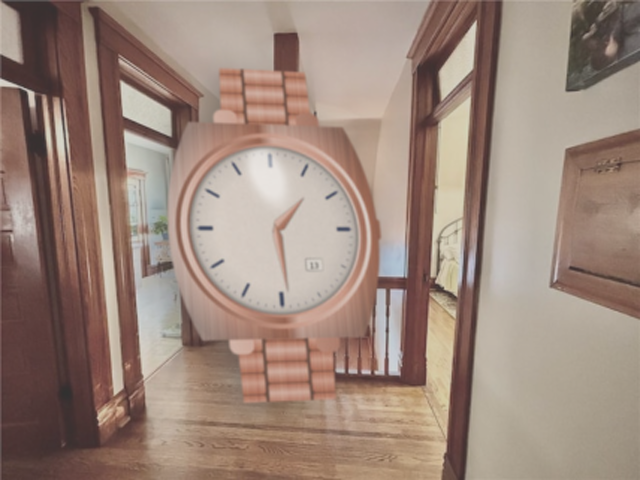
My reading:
1 h 29 min
